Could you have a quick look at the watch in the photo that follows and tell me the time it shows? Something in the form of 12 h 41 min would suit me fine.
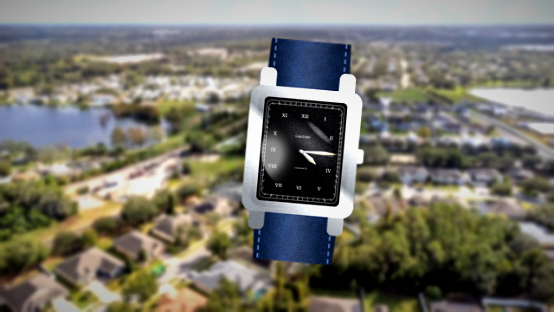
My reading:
4 h 15 min
